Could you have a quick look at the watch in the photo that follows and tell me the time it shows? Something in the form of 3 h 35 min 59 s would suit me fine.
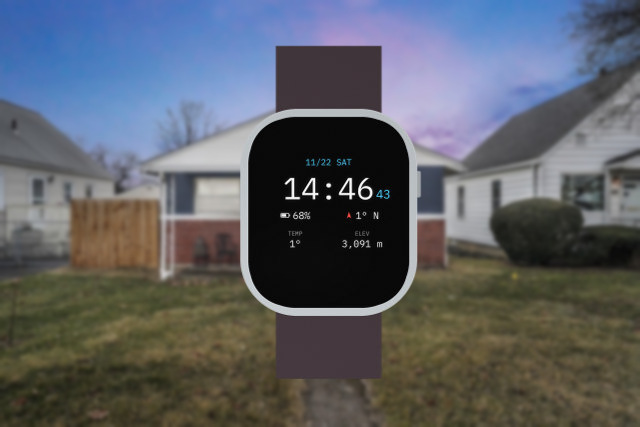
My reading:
14 h 46 min 43 s
